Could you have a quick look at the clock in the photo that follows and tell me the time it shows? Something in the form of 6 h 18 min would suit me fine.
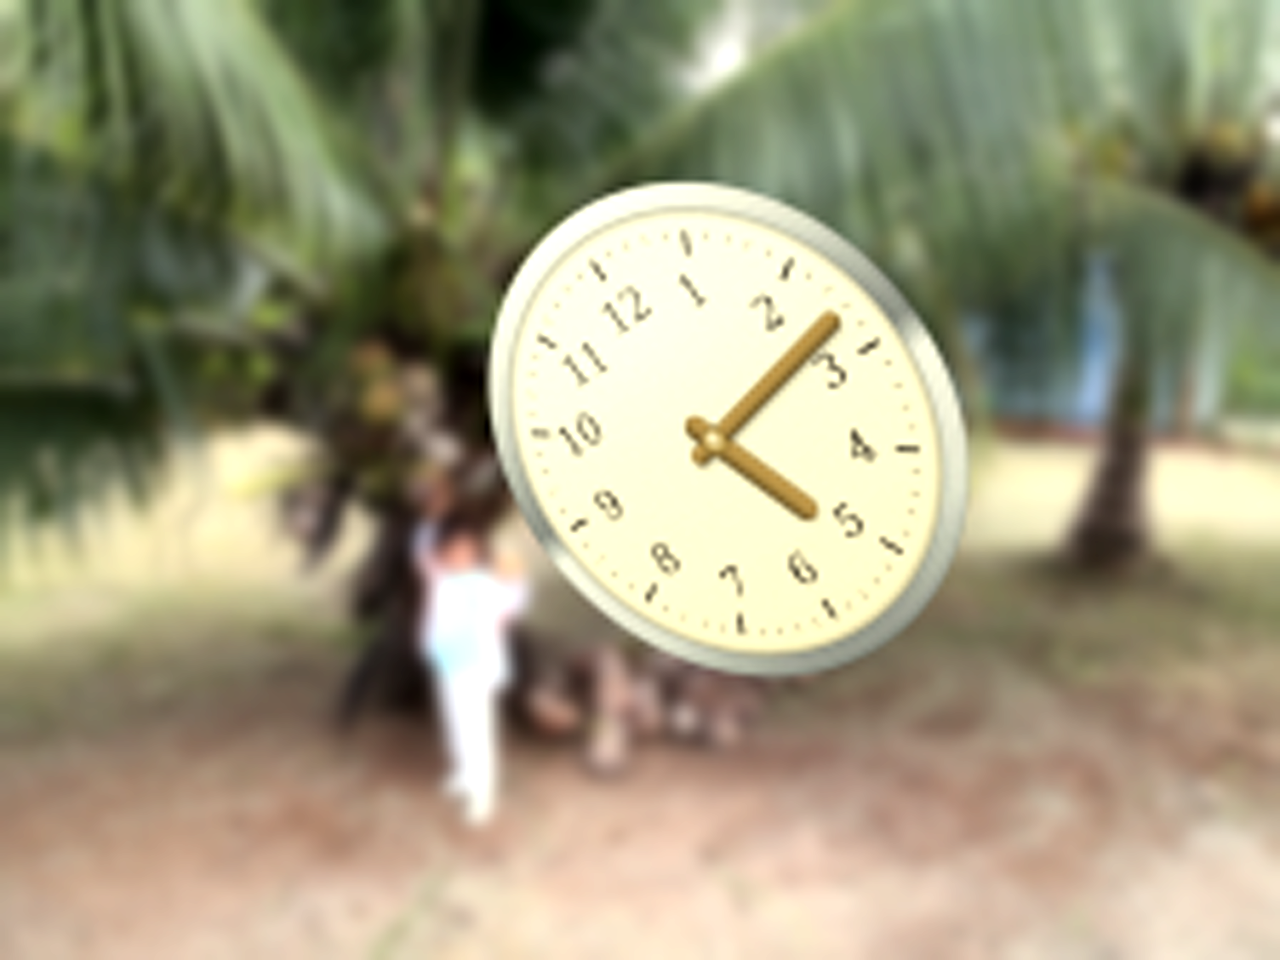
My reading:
5 h 13 min
